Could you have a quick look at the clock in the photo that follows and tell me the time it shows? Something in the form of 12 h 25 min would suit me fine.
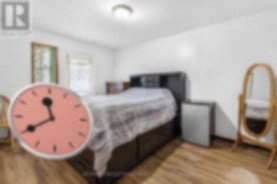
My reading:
11 h 40 min
